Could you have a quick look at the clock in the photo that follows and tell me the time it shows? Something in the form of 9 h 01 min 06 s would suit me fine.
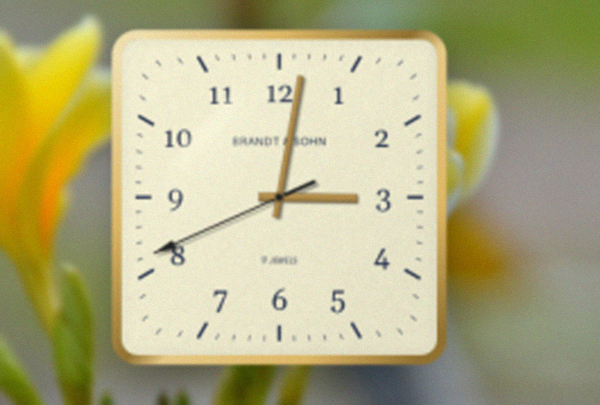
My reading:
3 h 01 min 41 s
